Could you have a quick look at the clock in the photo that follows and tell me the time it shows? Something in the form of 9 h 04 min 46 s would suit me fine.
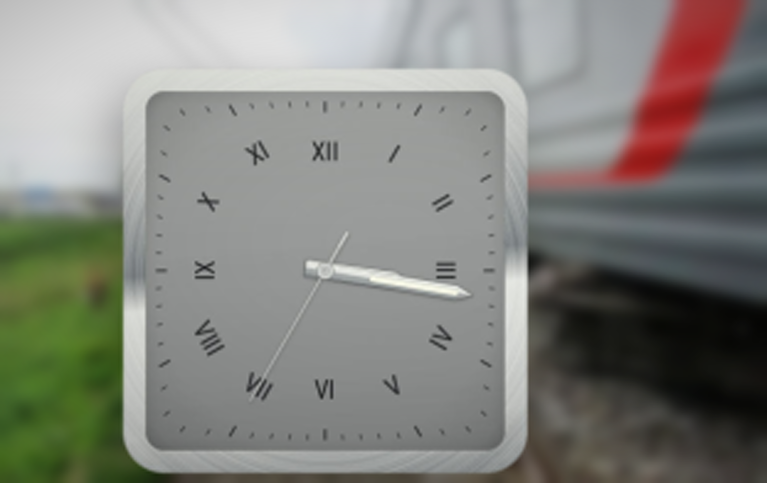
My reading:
3 h 16 min 35 s
